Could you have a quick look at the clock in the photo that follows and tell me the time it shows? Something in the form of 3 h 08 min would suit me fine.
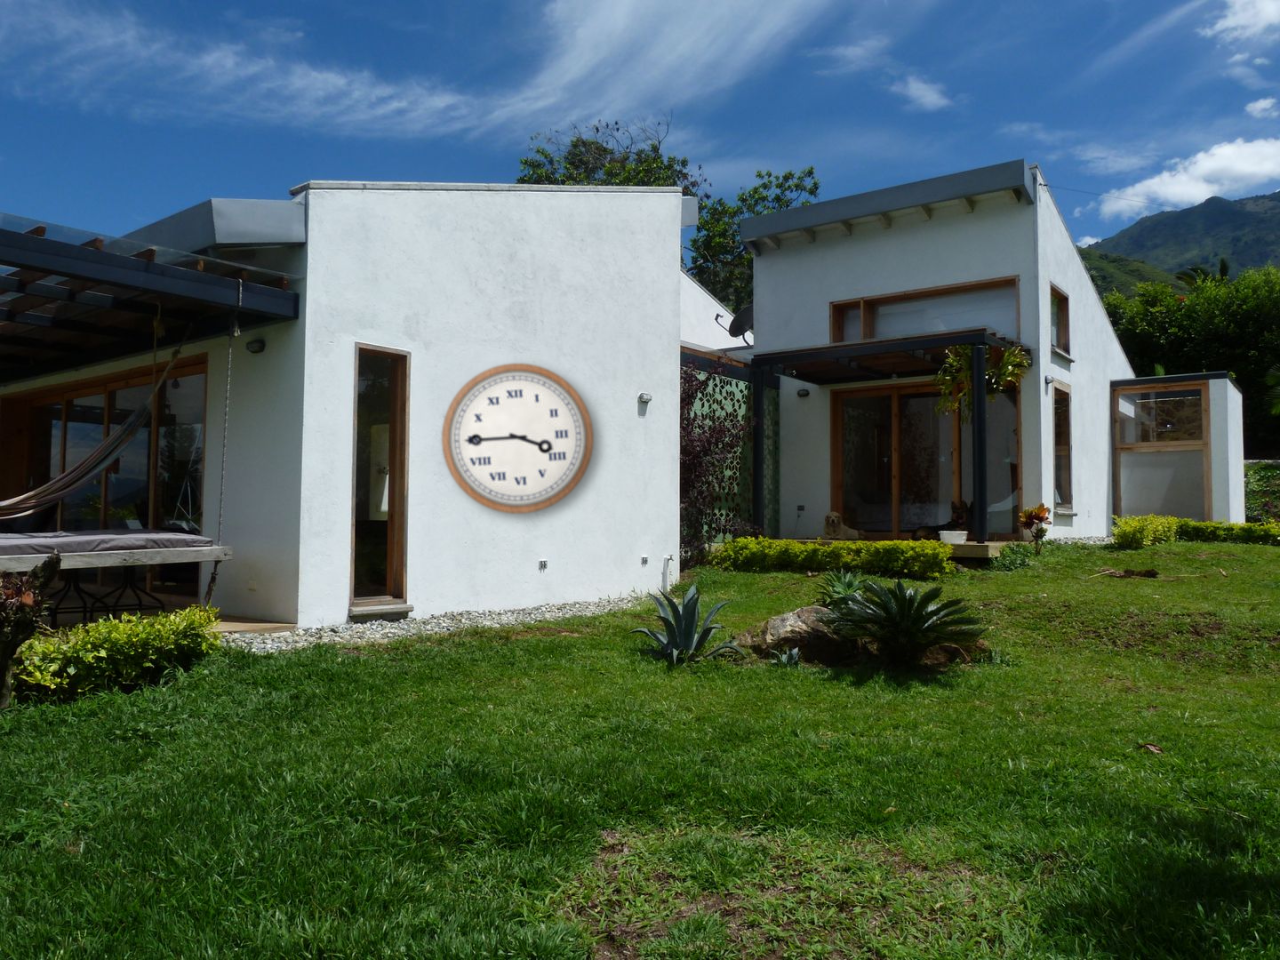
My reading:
3 h 45 min
